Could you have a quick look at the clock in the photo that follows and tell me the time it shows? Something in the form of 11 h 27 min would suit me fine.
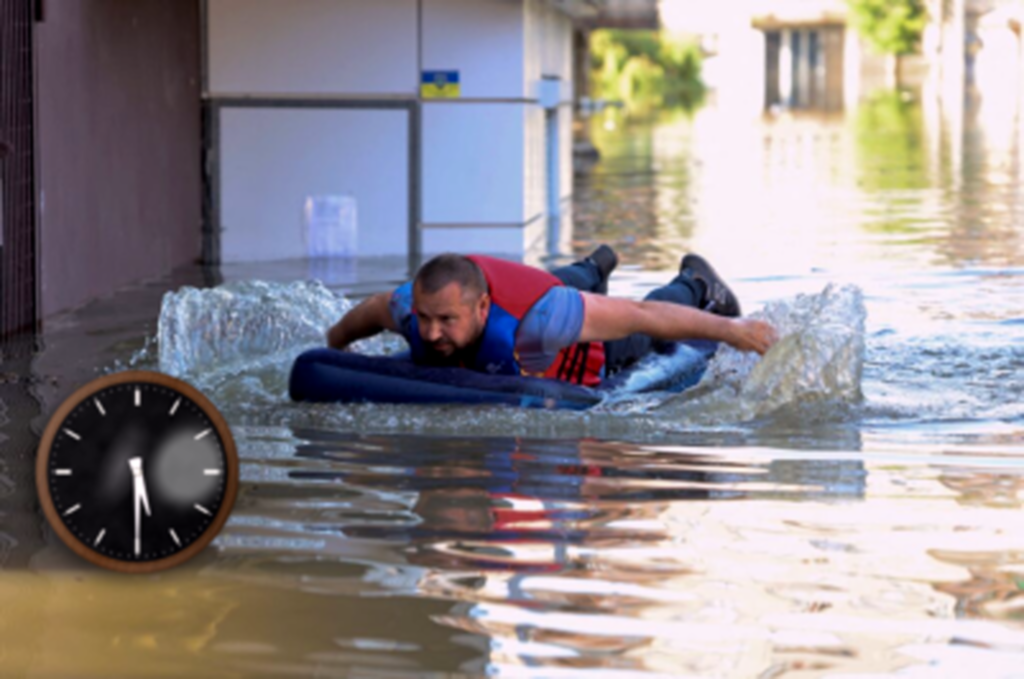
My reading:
5 h 30 min
